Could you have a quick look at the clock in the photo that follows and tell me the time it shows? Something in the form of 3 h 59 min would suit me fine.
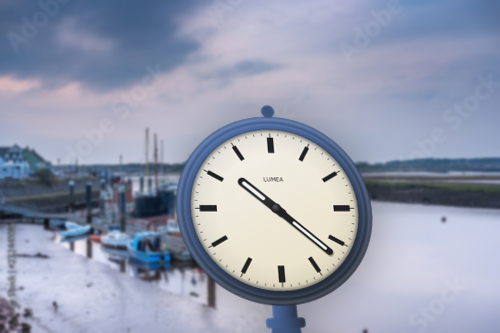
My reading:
10 h 22 min
